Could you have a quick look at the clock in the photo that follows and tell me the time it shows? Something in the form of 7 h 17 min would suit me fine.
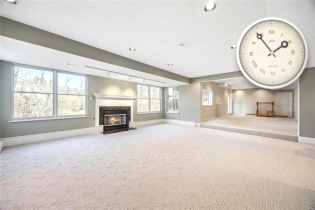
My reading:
1 h 54 min
